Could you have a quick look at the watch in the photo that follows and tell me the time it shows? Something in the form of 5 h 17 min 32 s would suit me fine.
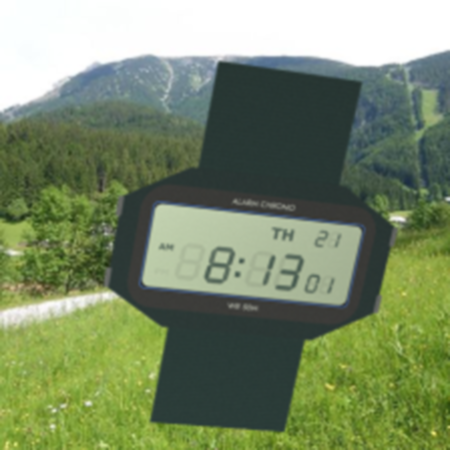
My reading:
8 h 13 min 01 s
